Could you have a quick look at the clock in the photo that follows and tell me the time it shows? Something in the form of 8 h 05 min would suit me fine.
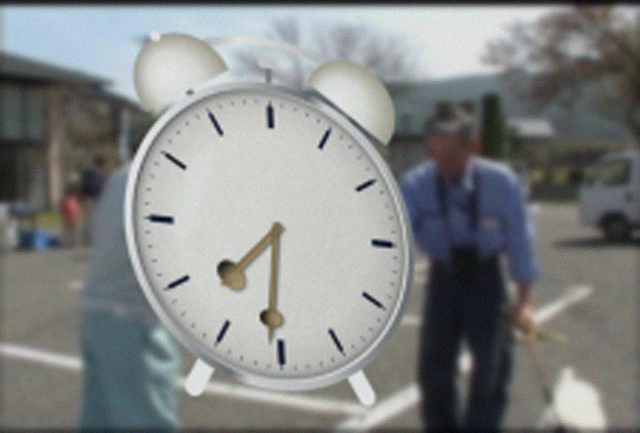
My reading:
7 h 31 min
